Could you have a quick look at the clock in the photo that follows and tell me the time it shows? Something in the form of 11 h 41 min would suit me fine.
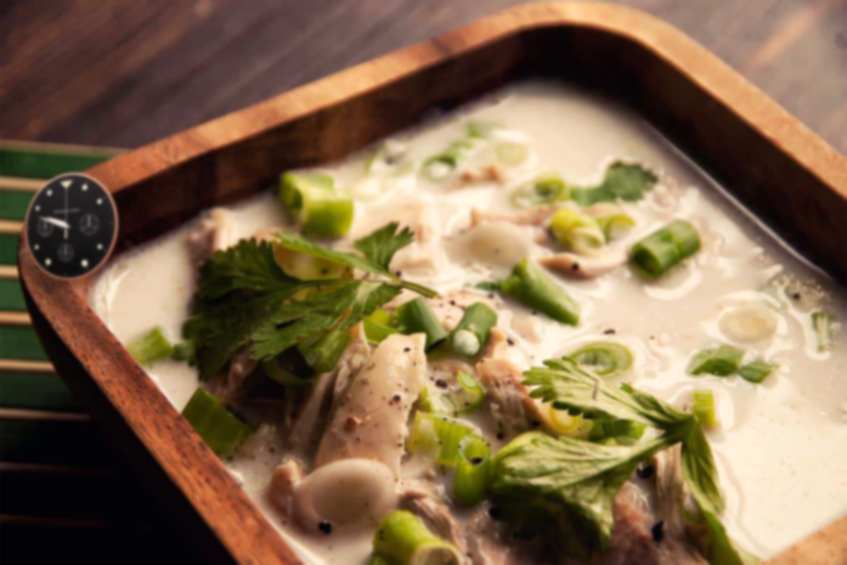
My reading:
9 h 48 min
